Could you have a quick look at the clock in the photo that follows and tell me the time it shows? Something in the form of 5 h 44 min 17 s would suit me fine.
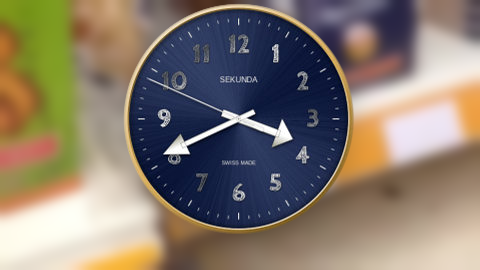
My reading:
3 h 40 min 49 s
